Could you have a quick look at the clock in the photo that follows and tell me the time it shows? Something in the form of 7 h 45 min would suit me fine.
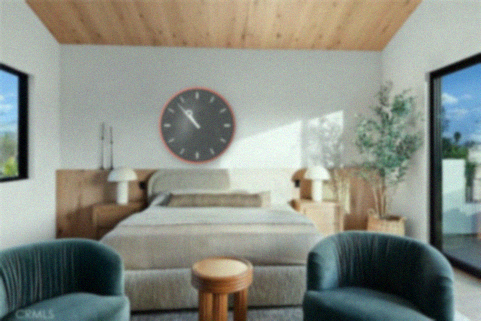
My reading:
10 h 53 min
